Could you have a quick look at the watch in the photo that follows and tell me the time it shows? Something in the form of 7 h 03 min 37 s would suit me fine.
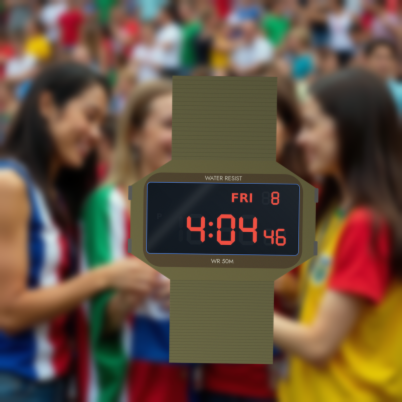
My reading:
4 h 04 min 46 s
